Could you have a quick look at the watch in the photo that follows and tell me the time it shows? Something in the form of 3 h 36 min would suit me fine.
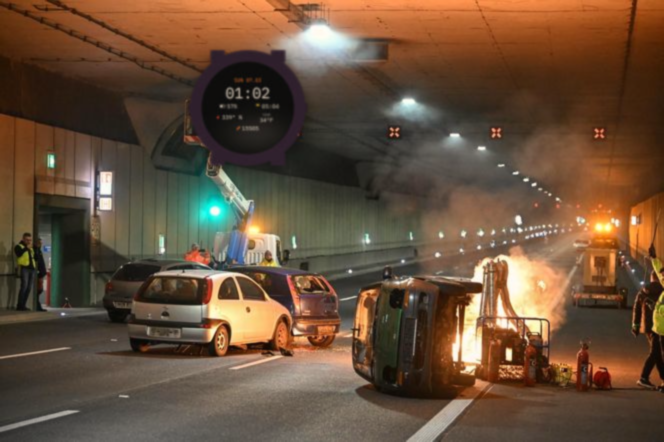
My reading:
1 h 02 min
